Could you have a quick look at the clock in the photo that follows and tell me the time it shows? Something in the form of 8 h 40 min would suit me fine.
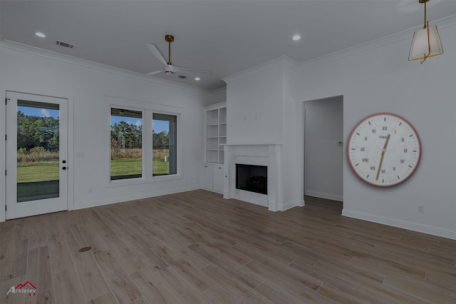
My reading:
12 h 32 min
